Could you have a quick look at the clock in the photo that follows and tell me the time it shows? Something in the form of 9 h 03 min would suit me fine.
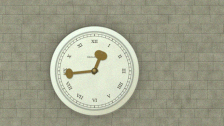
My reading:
12 h 44 min
